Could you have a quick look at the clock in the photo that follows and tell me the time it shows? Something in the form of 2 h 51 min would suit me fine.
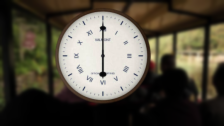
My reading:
6 h 00 min
